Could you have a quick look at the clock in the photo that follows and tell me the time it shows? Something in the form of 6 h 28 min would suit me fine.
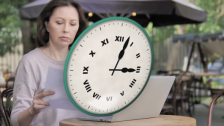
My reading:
3 h 03 min
